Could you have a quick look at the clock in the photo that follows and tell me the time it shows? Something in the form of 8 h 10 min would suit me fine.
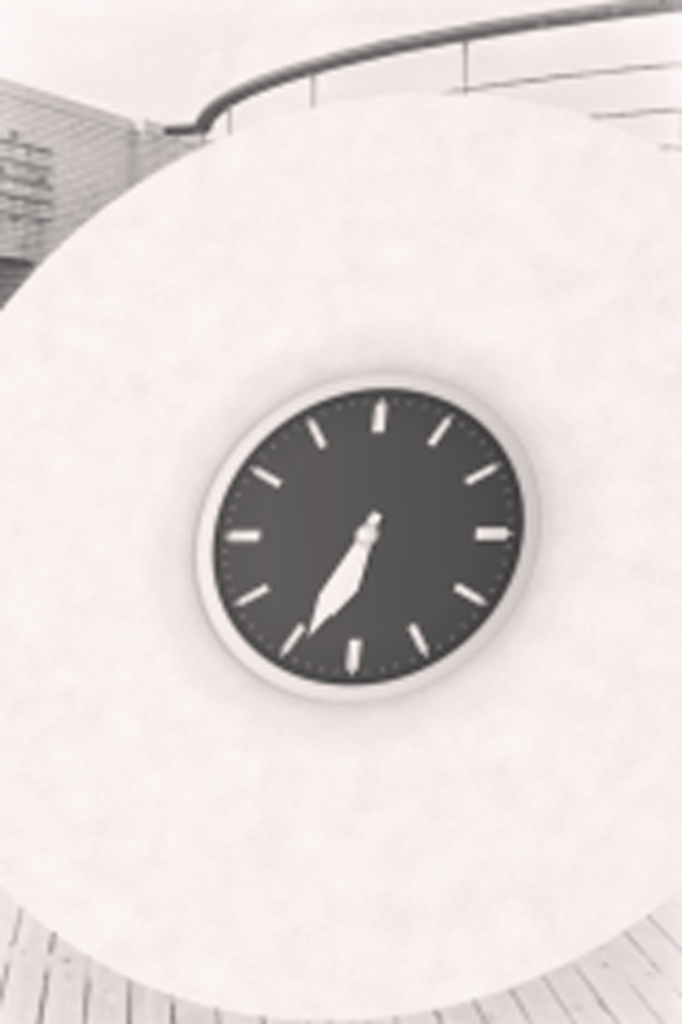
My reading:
6 h 34 min
